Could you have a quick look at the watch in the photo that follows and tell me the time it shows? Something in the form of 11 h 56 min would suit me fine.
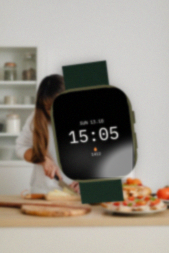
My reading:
15 h 05 min
